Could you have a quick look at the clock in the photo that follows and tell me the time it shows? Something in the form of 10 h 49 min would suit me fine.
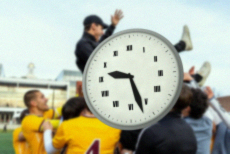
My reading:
9 h 27 min
